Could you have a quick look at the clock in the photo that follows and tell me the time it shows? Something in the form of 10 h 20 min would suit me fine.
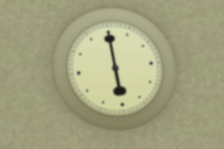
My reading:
6 h 00 min
